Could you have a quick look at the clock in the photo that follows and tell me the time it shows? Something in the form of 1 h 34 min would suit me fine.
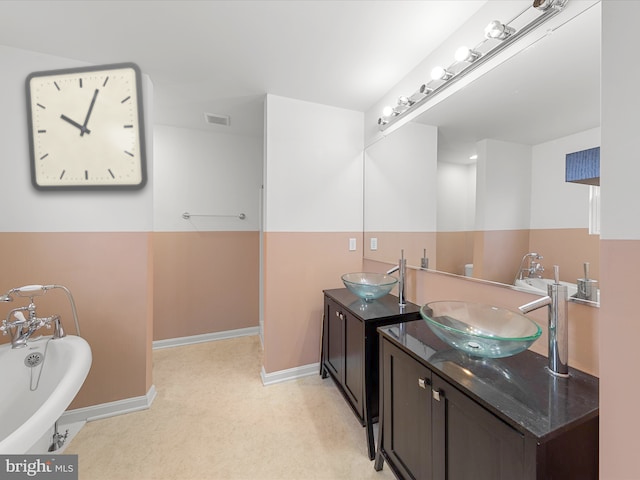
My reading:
10 h 04 min
